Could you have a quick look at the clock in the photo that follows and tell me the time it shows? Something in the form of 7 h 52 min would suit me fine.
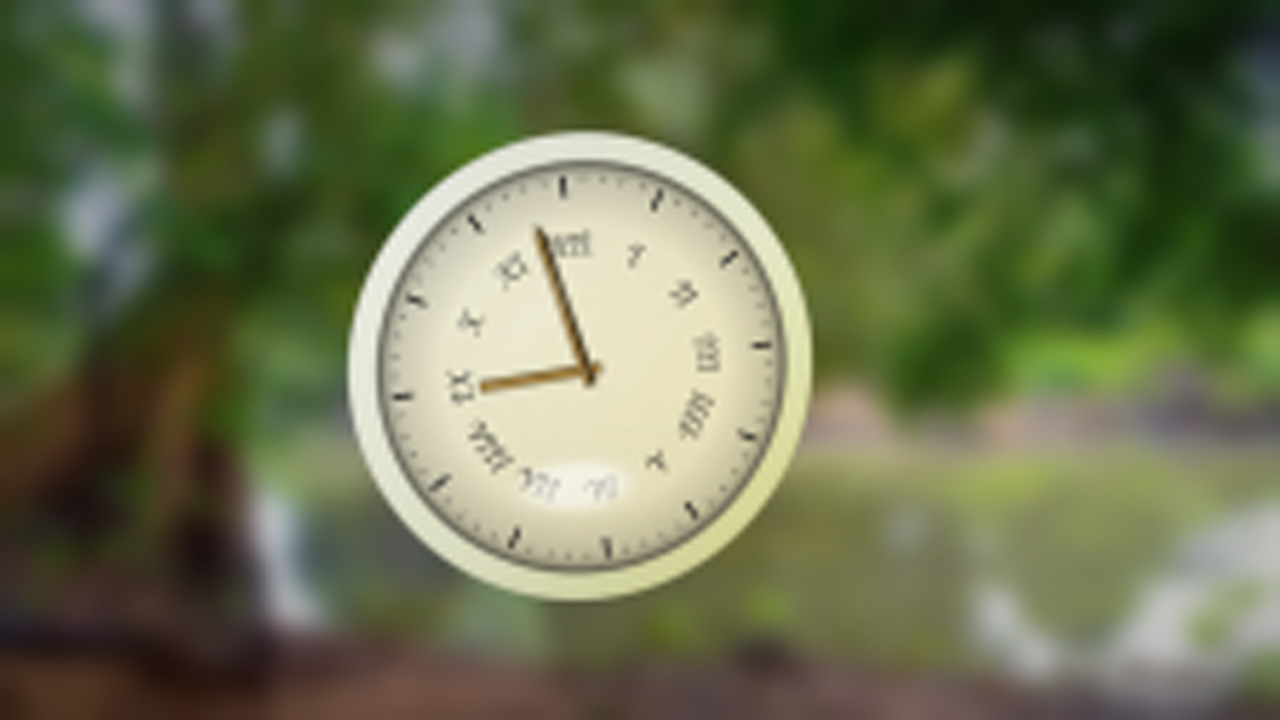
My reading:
8 h 58 min
